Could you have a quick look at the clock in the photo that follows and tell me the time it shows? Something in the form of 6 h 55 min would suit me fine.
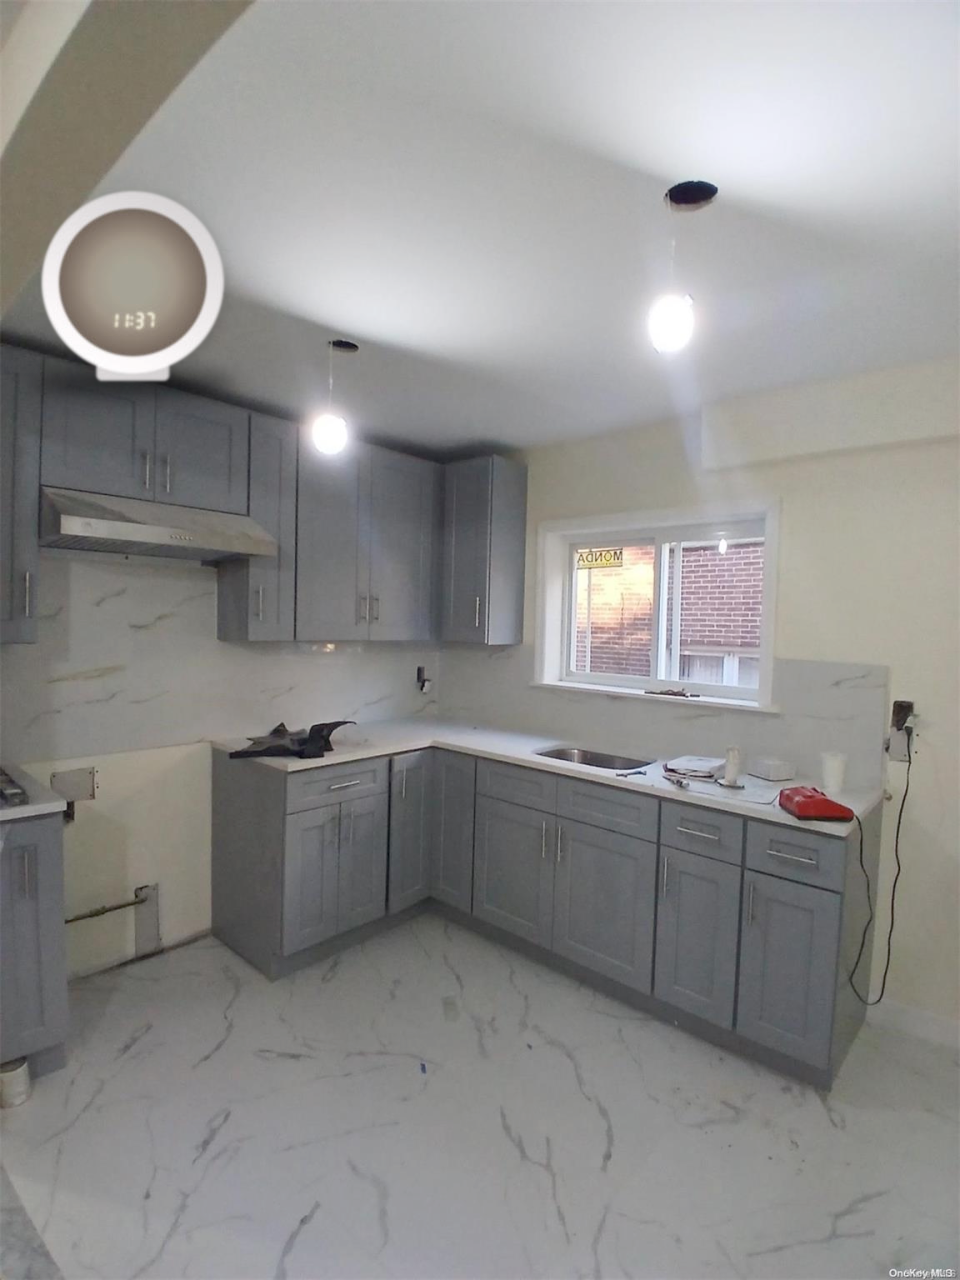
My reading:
11 h 37 min
